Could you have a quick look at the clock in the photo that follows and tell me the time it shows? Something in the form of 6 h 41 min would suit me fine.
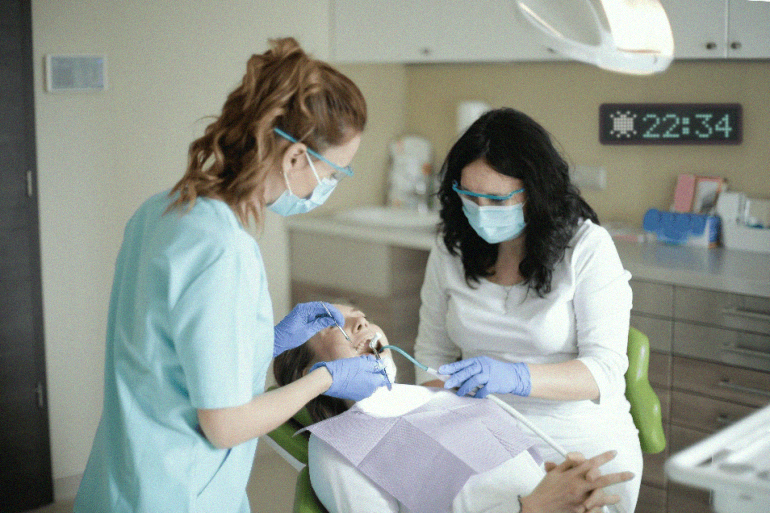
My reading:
22 h 34 min
